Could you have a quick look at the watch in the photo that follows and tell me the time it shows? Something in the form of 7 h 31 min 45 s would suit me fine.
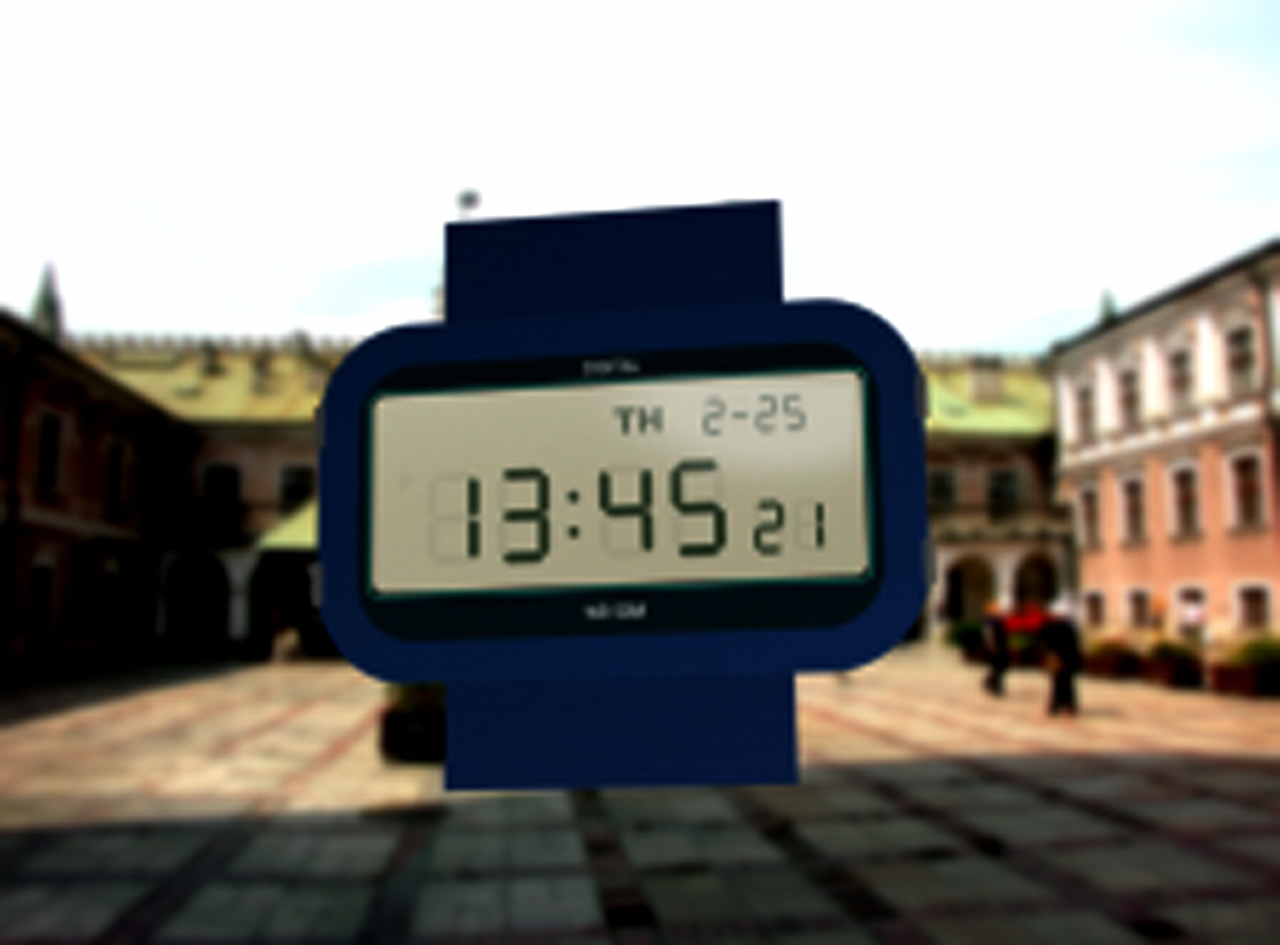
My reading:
13 h 45 min 21 s
